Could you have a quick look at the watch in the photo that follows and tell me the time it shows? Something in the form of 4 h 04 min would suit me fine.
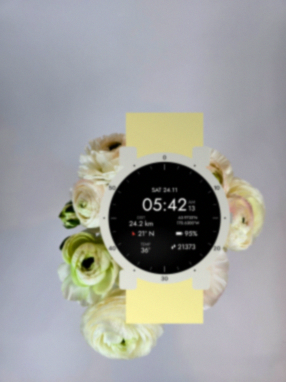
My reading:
5 h 42 min
